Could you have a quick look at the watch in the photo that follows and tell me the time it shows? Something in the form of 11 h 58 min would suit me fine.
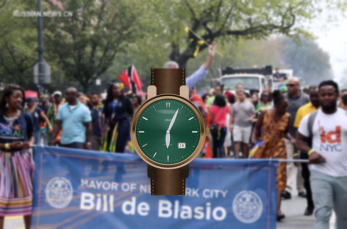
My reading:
6 h 04 min
